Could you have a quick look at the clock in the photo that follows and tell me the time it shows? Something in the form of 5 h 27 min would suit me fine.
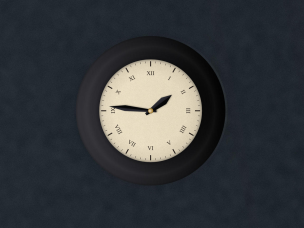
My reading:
1 h 46 min
